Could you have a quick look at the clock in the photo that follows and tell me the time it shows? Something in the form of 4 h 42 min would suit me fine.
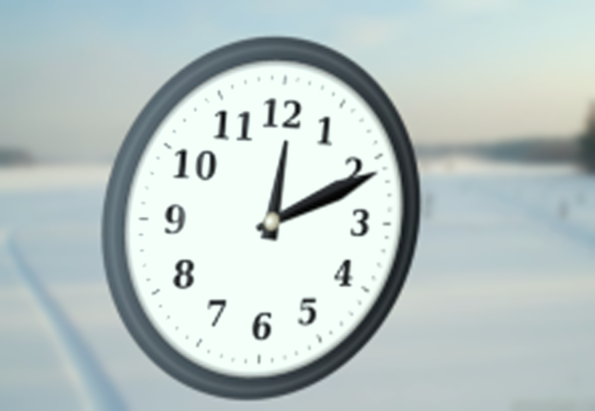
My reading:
12 h 11 min
